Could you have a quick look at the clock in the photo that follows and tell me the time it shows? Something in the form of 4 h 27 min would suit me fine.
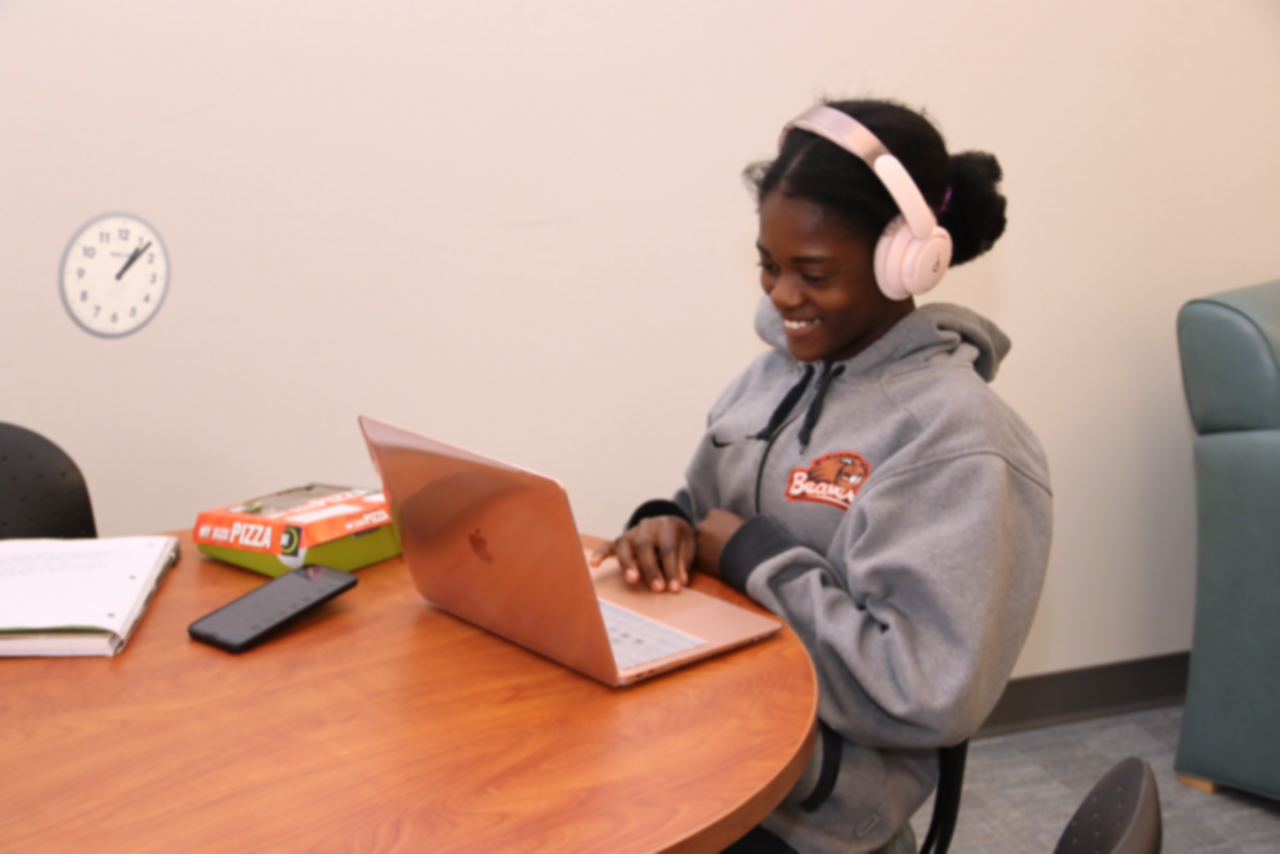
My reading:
1 h 07 min
